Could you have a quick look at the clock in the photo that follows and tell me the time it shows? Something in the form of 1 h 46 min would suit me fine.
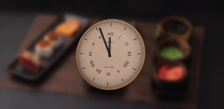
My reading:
11 h 56 min
